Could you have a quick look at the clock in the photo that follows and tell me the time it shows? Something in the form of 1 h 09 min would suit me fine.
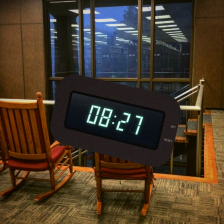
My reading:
8 h 27 min
